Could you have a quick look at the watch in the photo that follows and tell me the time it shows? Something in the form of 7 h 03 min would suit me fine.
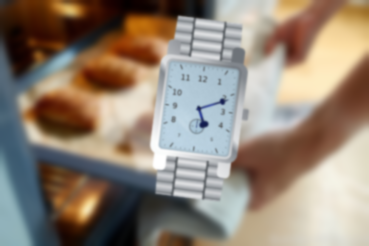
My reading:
5 h 11 min
